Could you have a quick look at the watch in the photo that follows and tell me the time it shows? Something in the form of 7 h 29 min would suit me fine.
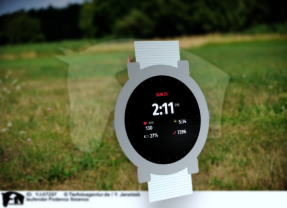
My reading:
2 h 11 min
